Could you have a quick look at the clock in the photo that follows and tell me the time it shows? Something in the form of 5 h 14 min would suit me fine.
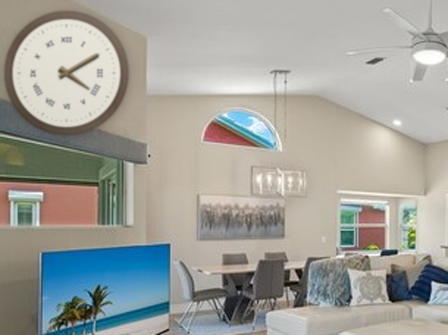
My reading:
4 h 10 min
